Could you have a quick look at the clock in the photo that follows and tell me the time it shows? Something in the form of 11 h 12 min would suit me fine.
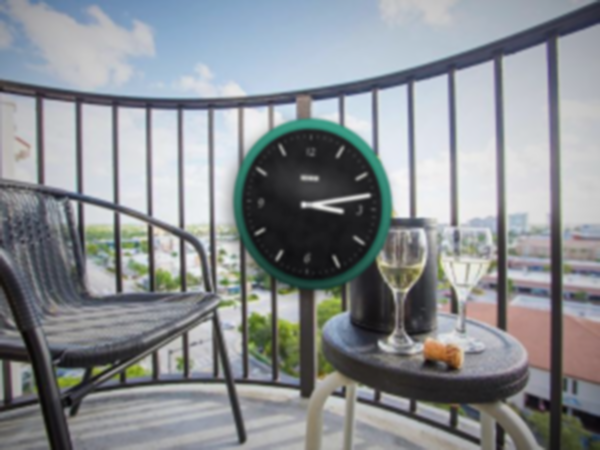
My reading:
3 h 13 min
